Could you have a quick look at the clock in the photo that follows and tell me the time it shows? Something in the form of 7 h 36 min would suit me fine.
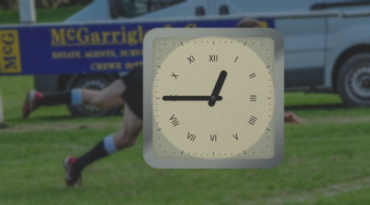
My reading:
12 h 45 min
